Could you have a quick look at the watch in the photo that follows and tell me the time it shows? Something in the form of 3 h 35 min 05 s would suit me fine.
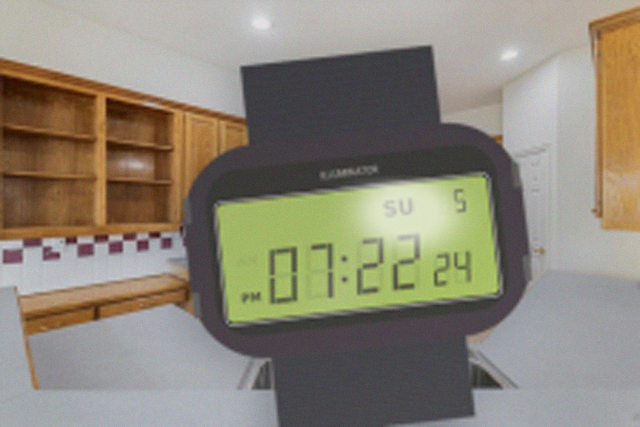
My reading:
7 h 22 min 24 s
